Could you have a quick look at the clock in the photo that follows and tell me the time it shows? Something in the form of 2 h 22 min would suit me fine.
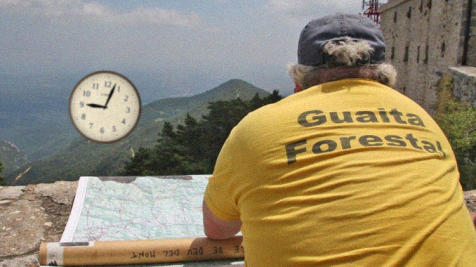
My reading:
9 h 03 min
